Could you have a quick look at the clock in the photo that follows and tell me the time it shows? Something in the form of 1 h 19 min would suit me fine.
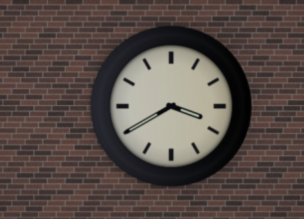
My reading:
3 h 40 min
